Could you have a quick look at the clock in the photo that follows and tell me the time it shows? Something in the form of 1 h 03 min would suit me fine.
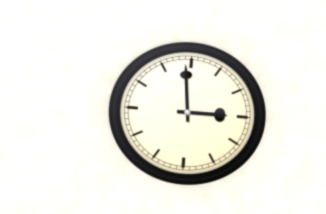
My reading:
2 h 59 min
